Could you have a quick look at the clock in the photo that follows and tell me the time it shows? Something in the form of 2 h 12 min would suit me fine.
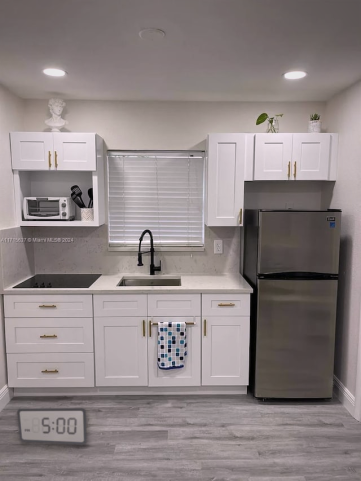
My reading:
5 h 00 min
